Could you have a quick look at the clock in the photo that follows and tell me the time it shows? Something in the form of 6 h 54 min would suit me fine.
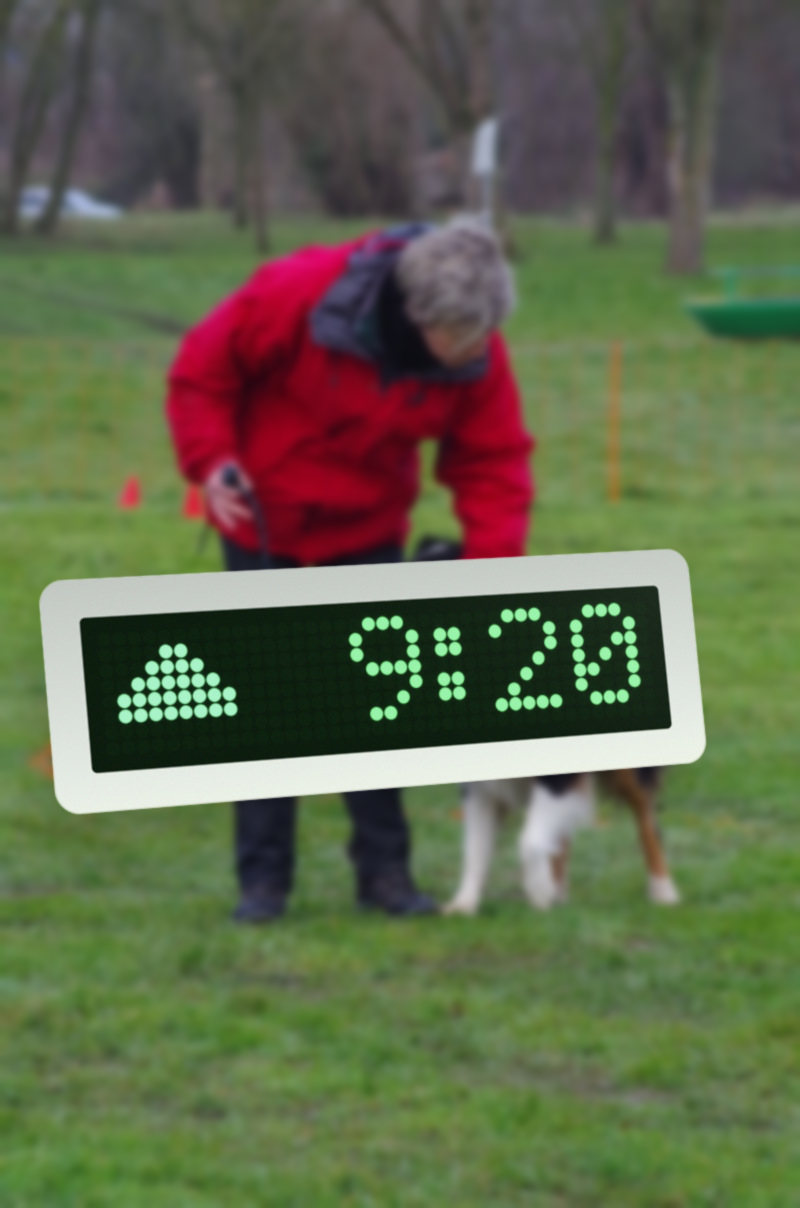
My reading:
9 h 20 min
